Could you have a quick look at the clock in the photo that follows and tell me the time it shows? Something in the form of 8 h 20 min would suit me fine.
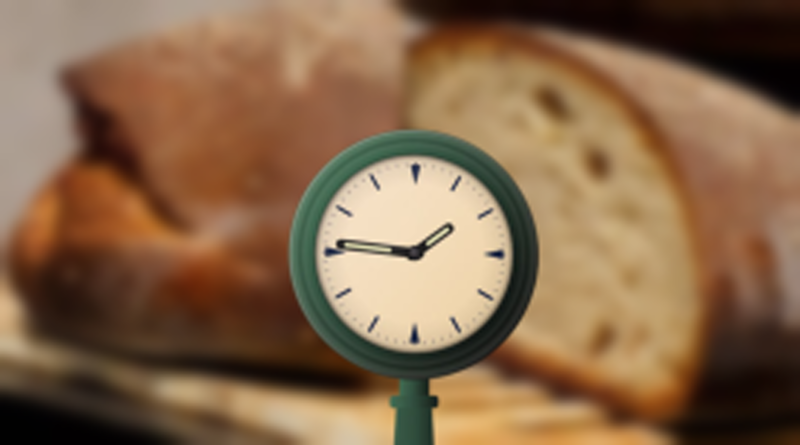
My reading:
1 h 46 min
